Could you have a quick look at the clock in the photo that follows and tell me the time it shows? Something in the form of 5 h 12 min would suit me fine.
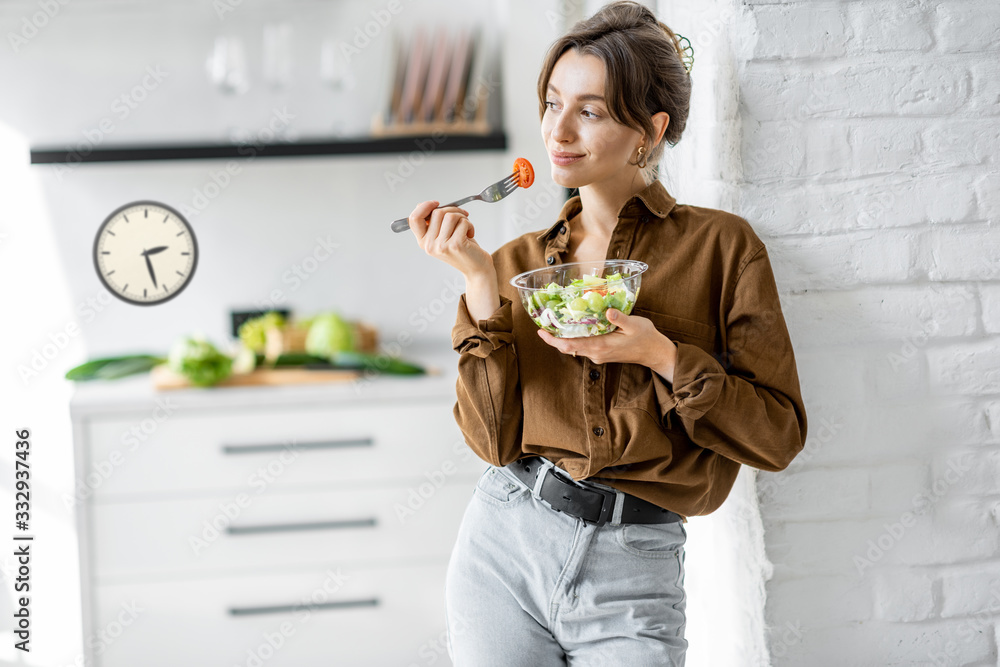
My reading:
2 h 27 min
